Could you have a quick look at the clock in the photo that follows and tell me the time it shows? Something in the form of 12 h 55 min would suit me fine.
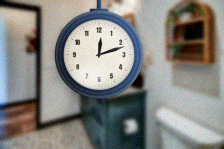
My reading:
12 h 12 min
